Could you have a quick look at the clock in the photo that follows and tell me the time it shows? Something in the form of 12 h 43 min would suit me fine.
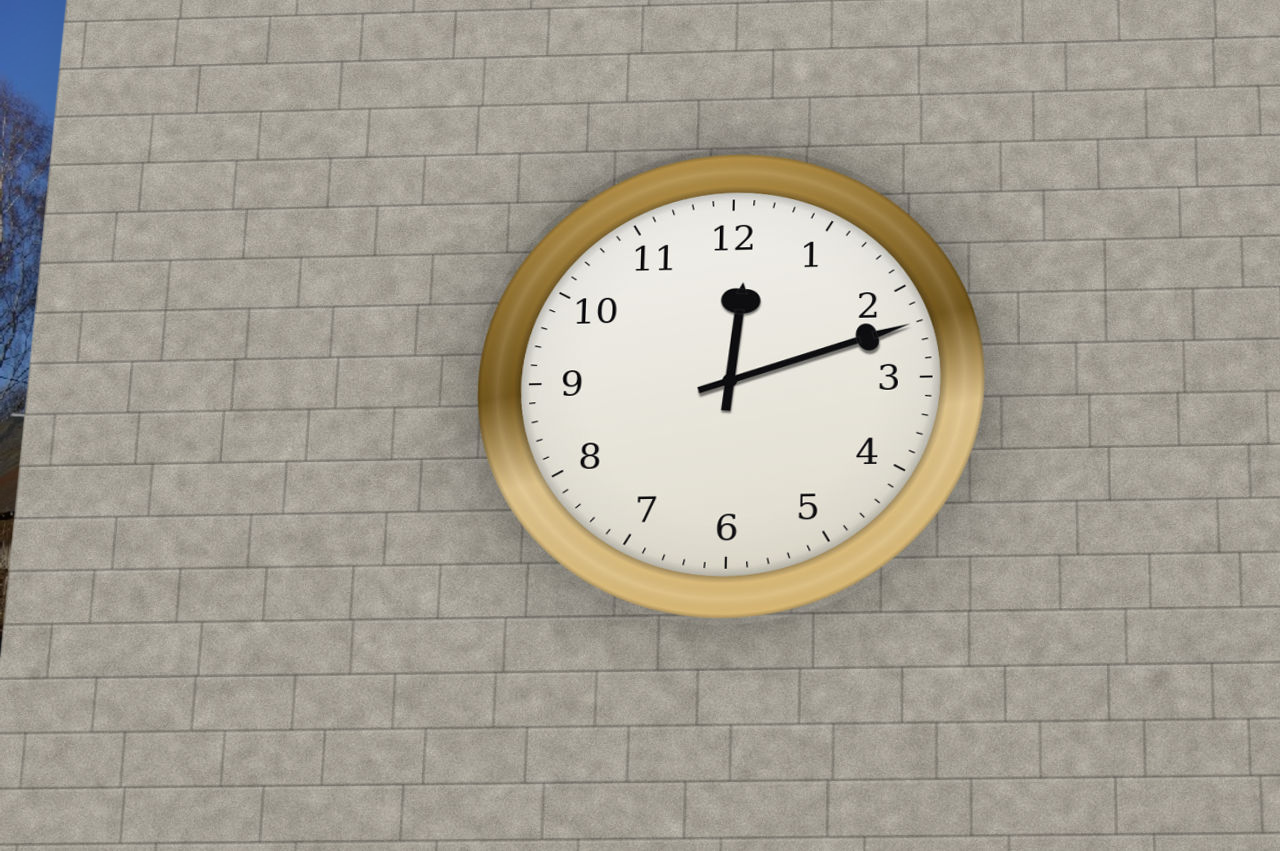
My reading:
12 h 12 min
